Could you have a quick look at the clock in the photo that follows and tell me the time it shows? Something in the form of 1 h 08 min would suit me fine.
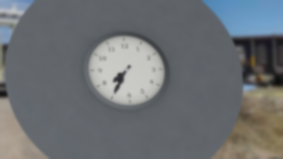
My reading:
7 h 35 min
